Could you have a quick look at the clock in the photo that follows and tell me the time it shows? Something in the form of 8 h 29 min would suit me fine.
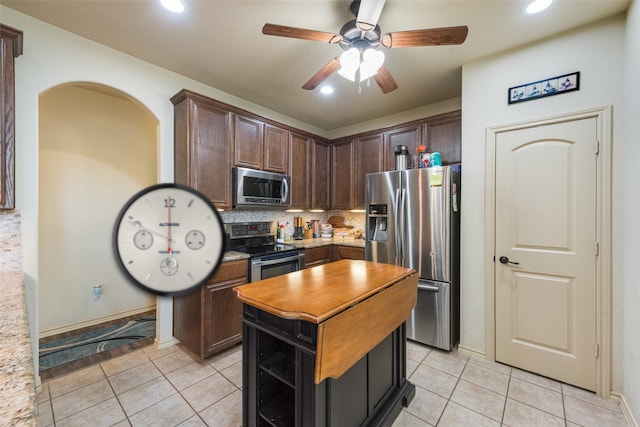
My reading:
5 h 49 min
